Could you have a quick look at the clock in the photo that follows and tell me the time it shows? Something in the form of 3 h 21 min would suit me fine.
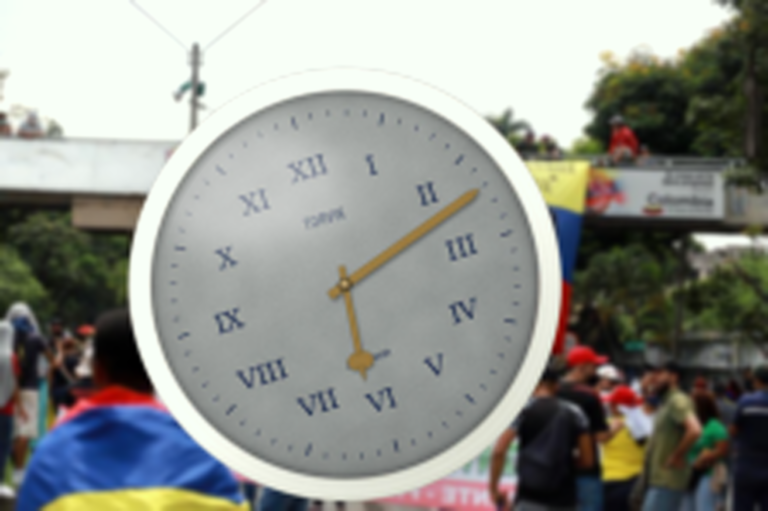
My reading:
6 h 12 min
